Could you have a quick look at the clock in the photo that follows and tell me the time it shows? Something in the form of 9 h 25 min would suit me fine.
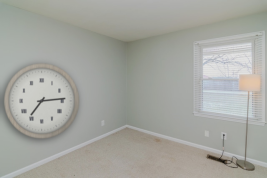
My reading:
7 h 14 min
